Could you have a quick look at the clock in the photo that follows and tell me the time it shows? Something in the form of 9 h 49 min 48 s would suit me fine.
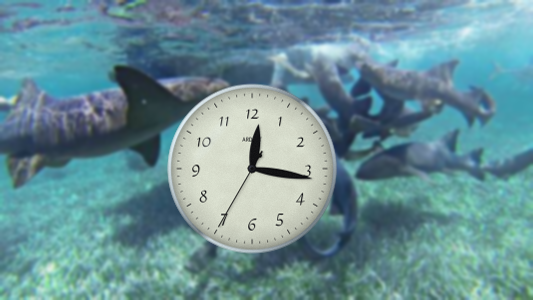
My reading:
12 h 16 min 35 s
